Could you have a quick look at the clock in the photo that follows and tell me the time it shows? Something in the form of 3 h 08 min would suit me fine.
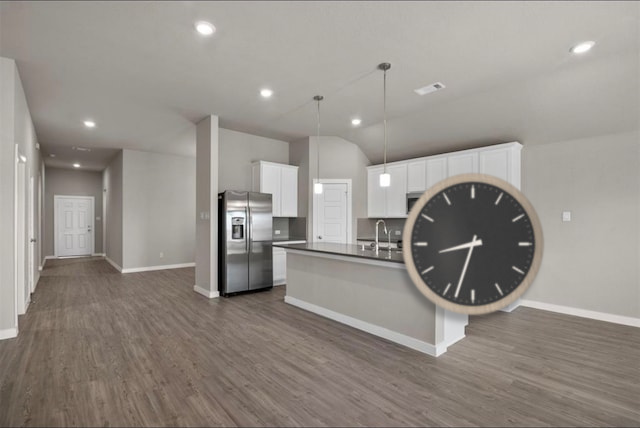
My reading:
8 h 33 min
